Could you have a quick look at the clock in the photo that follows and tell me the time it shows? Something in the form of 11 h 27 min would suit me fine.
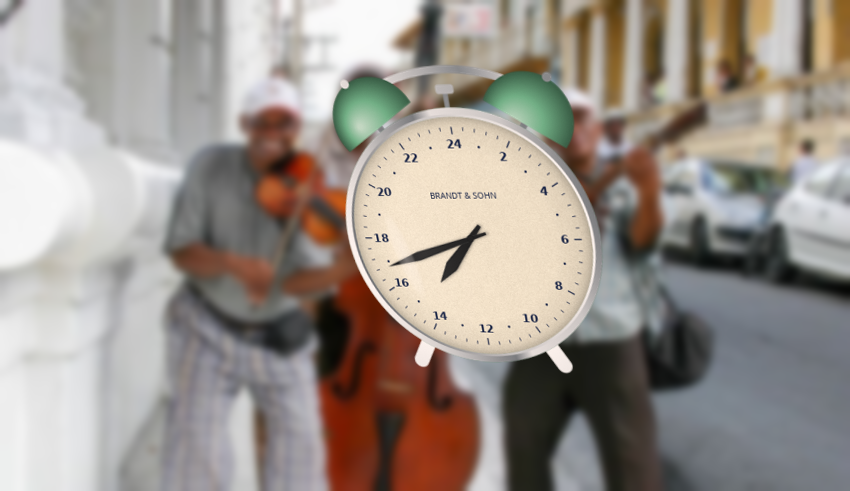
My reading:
14 h 42 min
